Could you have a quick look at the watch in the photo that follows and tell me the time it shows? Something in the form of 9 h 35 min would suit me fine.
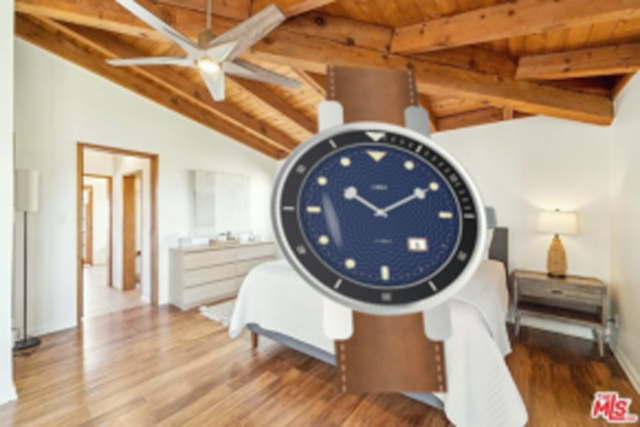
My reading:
10 h 10 min
